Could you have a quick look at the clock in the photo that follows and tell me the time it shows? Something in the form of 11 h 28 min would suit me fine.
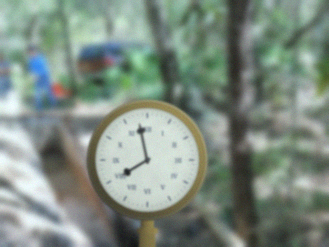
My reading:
7 h 58 min
